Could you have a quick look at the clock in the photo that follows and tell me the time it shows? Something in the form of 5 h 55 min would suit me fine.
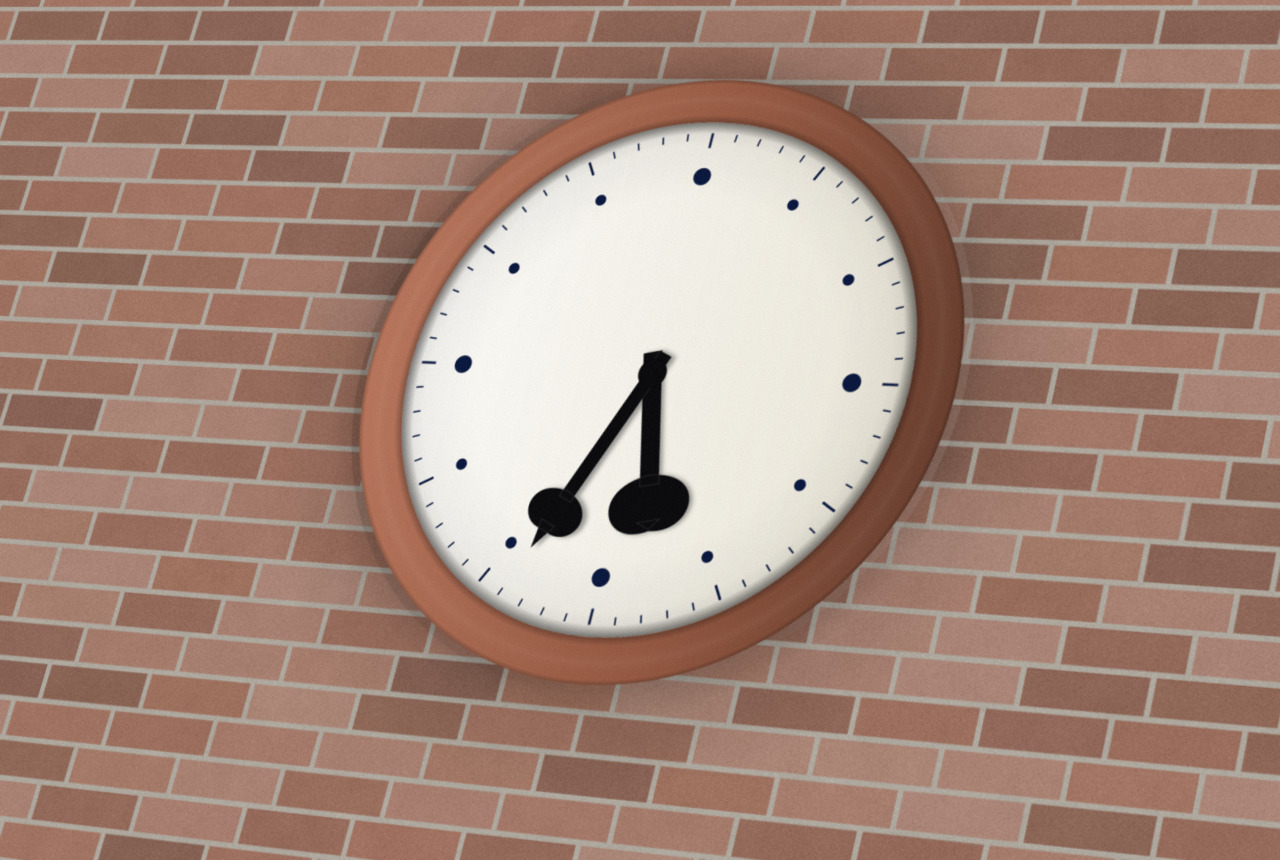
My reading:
5 h 34 min
